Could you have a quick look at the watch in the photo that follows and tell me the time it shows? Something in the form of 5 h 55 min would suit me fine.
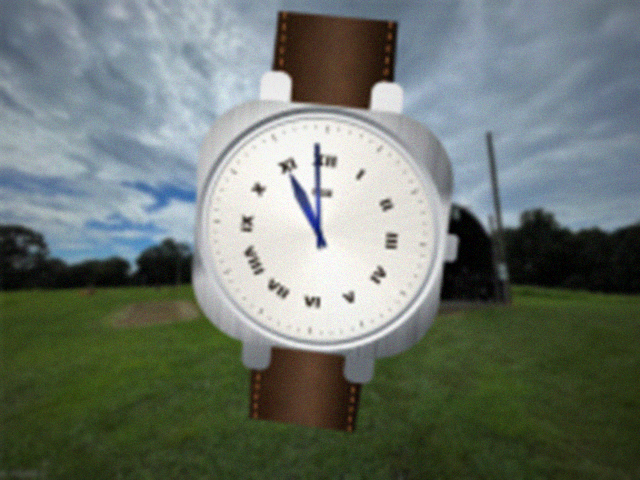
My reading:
10 h 59 min
